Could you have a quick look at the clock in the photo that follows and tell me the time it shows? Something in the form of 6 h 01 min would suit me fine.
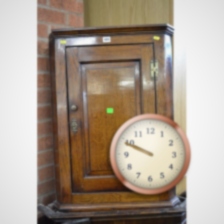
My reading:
9 h 49 min
